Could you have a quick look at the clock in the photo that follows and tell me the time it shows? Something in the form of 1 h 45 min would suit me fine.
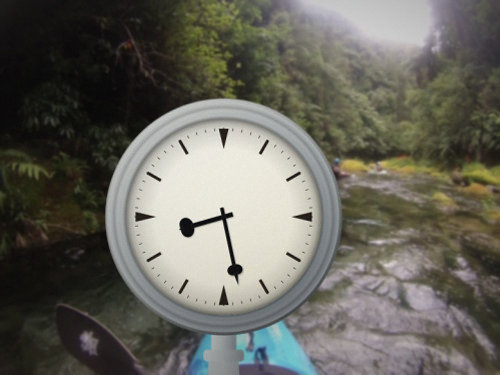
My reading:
8 h 28 min
